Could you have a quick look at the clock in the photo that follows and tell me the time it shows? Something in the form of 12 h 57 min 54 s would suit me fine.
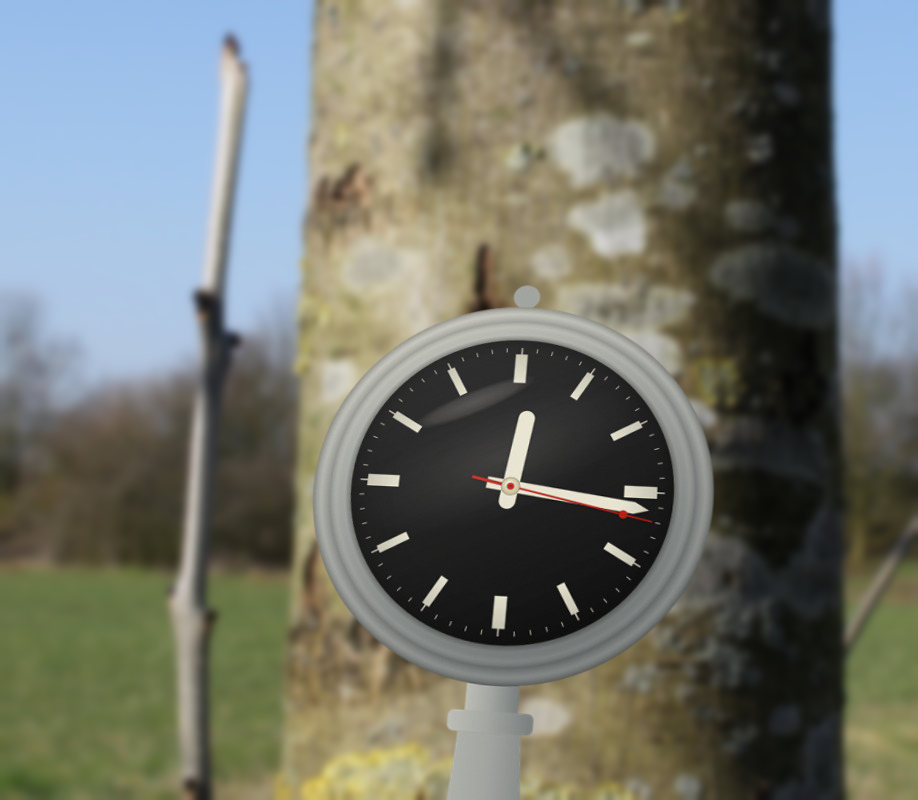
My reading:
12 h 16 min 17 s
